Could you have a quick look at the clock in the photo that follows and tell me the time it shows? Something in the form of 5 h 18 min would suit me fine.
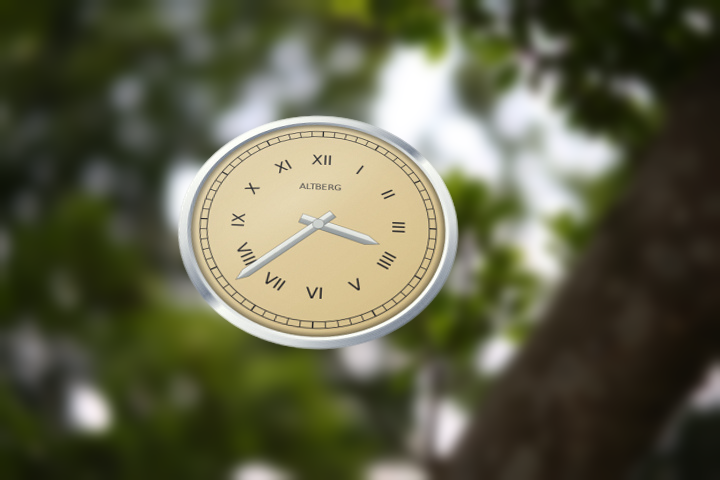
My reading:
3 h 38 min
